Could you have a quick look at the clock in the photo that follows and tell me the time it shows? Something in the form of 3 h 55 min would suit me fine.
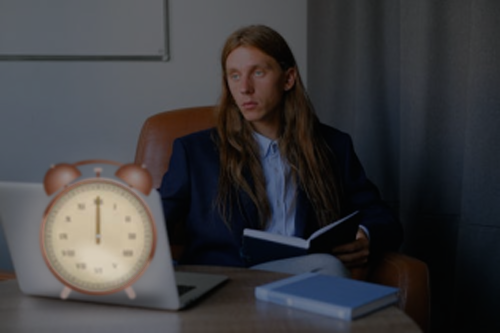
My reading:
12 h 00 min
